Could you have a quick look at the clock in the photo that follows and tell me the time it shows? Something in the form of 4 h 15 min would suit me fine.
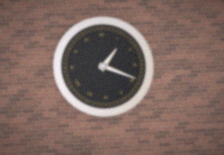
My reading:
1 h 19 min
